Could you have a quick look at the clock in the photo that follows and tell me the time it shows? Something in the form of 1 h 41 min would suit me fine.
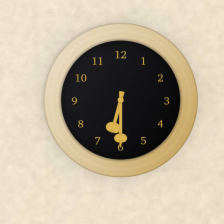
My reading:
6 h 30 min
